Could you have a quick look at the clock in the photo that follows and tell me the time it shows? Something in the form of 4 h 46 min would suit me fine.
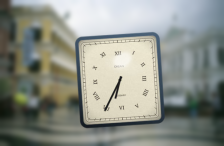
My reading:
6 h 35 min
